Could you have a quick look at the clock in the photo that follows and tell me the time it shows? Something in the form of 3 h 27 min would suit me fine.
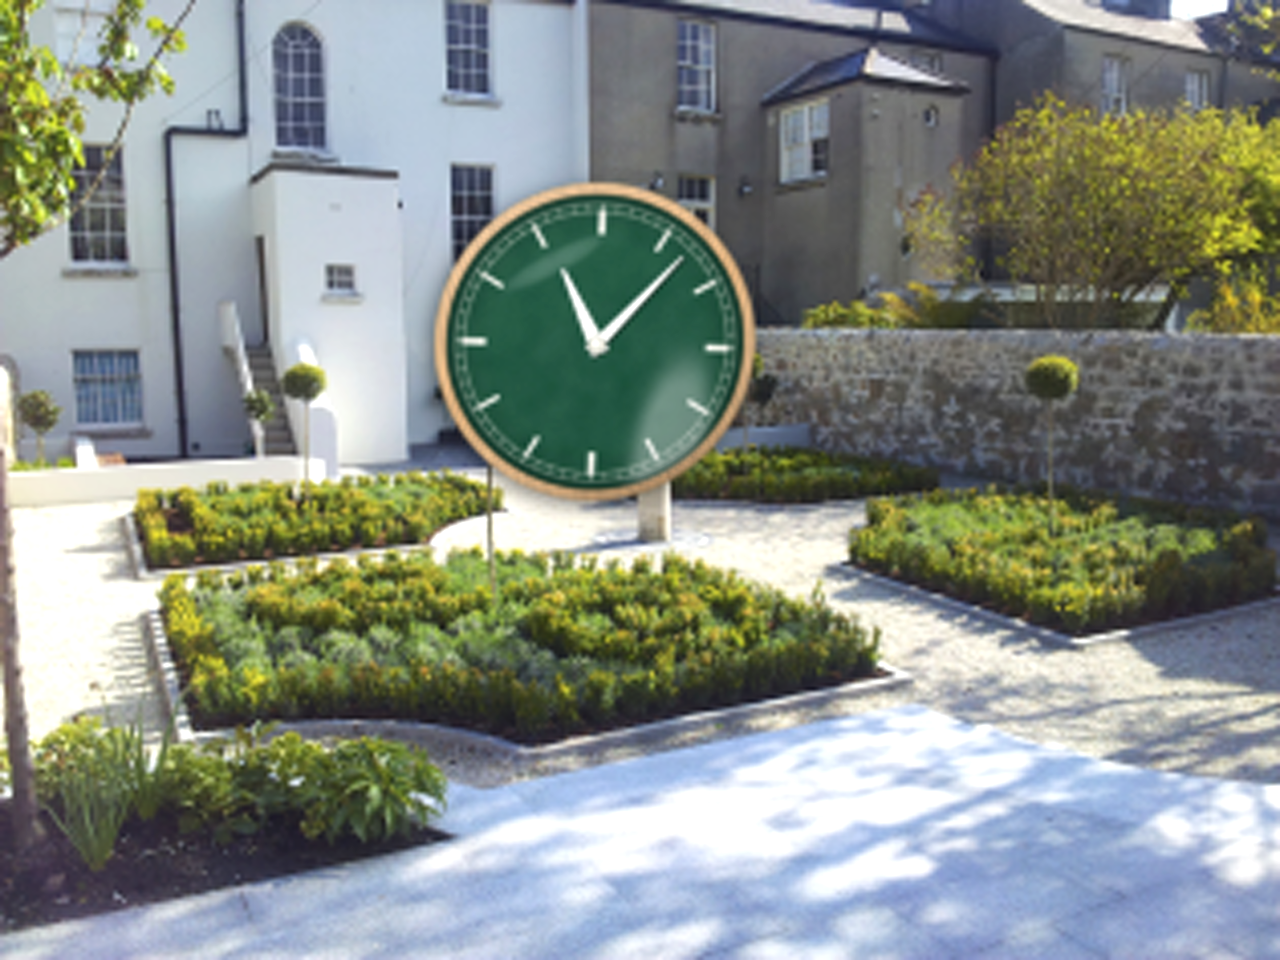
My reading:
11 h 07 min
